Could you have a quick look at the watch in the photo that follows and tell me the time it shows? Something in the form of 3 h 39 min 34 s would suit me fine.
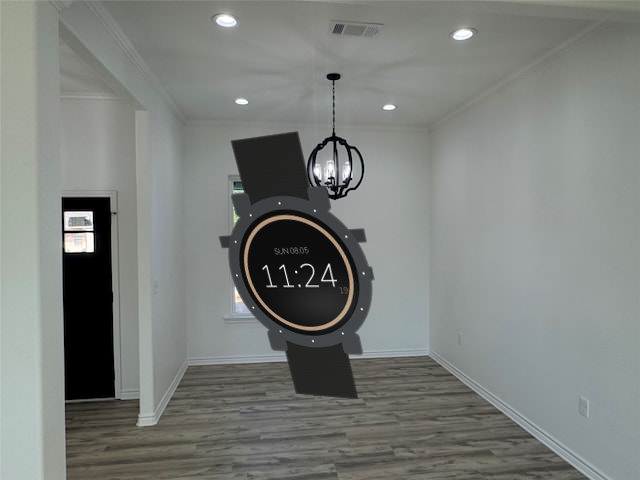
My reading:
11 h 24 min 19 s
